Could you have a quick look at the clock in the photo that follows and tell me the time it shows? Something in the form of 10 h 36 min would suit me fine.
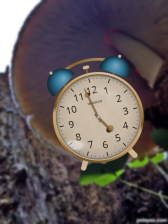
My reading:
4 h 58 min
